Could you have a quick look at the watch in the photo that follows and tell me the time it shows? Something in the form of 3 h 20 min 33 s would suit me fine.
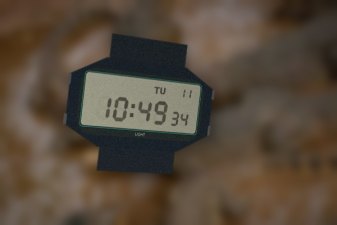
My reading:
10 h 49 min 34 s
